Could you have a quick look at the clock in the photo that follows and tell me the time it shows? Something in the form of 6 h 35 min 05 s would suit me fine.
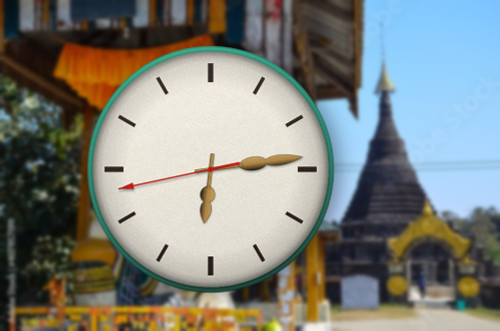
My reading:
6 h 13 min 43 s
